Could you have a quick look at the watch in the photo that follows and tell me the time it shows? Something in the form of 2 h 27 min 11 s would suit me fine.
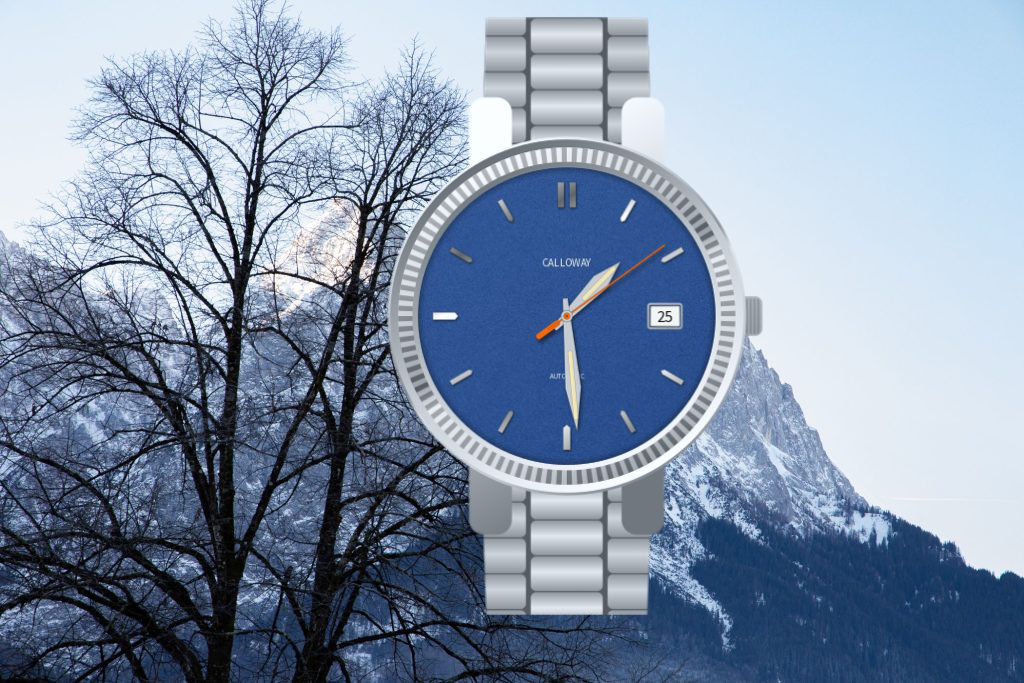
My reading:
1 h 29 min 09 s
